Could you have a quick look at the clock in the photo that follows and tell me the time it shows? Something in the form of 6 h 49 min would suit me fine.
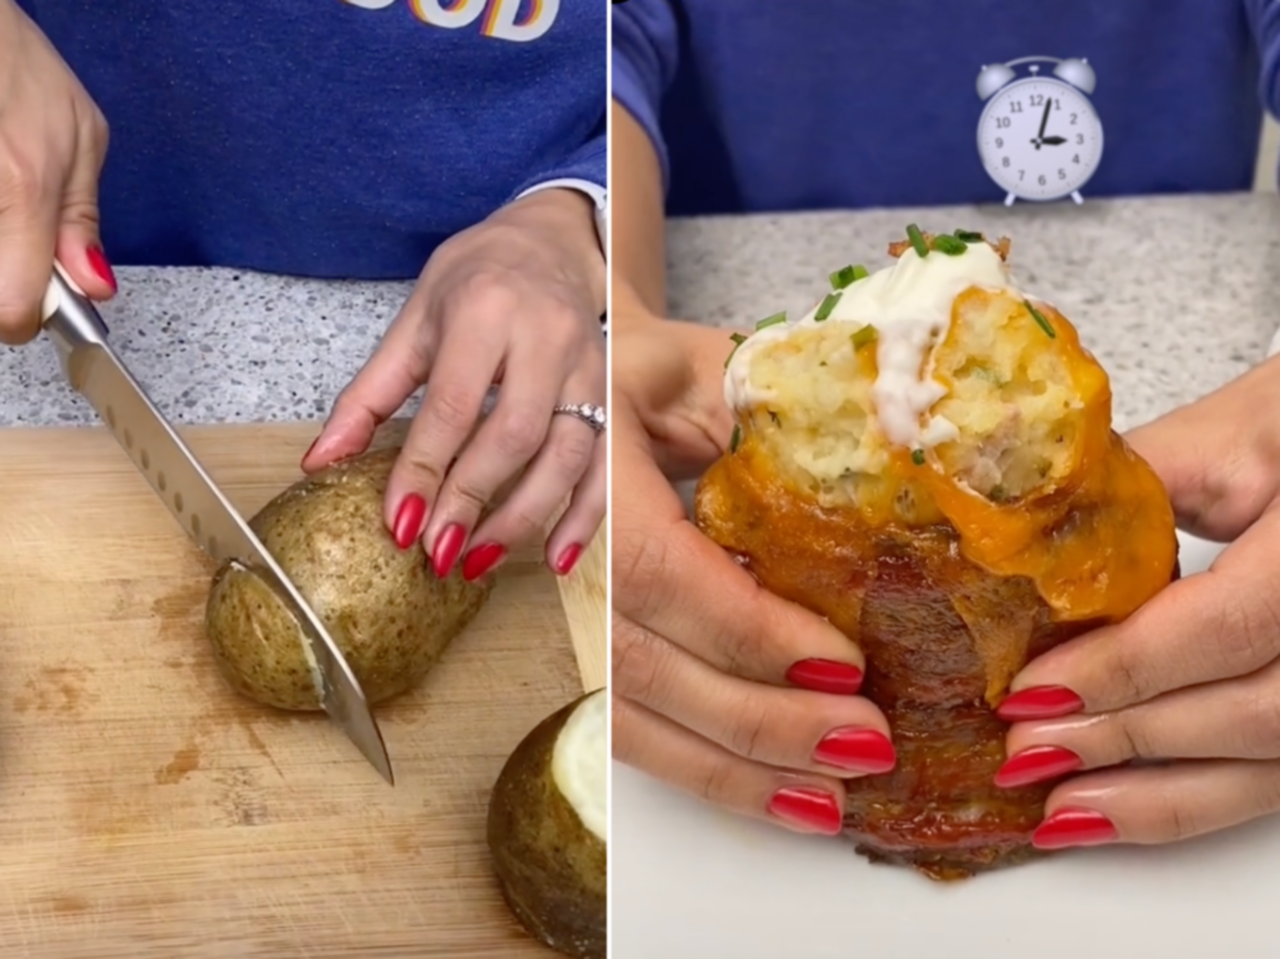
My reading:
3 h 03 min
